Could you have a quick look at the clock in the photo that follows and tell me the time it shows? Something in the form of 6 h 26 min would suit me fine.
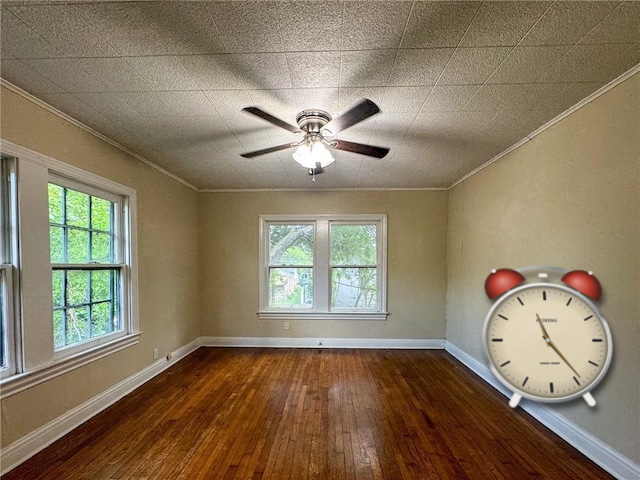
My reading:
11 h 24 min
